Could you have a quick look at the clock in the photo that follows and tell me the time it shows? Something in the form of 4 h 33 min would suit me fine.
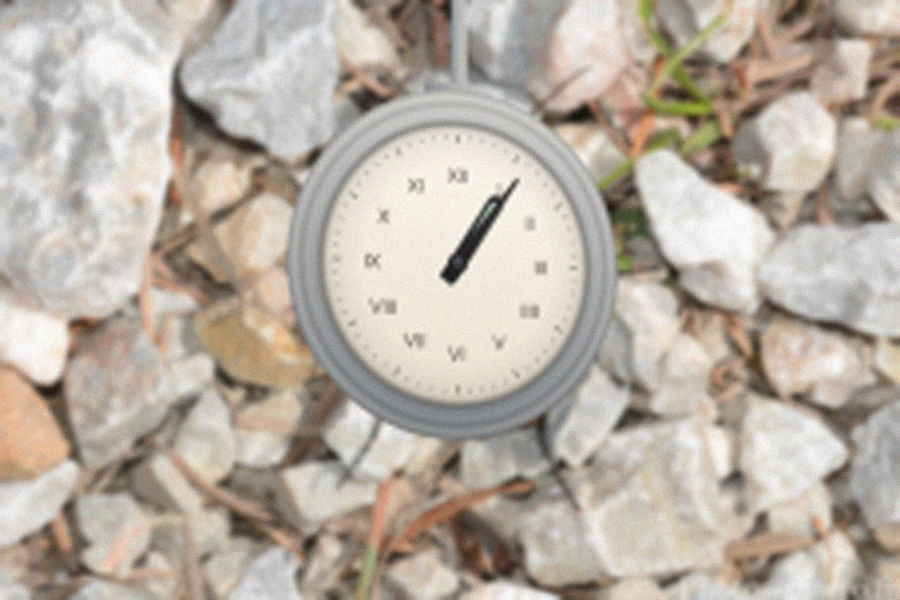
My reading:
1 h 06 min
